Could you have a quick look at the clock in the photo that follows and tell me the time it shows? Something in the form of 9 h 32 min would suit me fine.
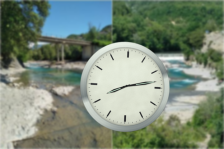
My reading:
8 h 13 min
